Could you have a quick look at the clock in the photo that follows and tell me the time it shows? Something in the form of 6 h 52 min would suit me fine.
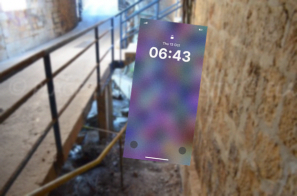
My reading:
6 h 43 min
